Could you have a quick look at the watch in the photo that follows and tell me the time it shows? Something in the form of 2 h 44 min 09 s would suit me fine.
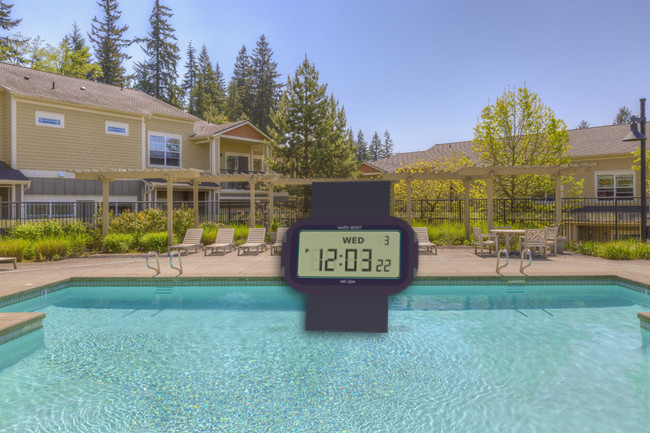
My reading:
12 h 03 min 22 s
